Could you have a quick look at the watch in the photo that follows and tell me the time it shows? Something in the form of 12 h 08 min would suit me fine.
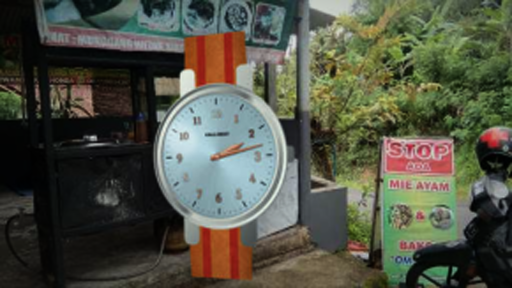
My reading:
2 h 13 min
